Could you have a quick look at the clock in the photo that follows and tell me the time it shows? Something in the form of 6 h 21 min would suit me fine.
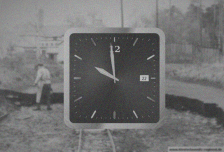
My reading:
9 h 59 min
